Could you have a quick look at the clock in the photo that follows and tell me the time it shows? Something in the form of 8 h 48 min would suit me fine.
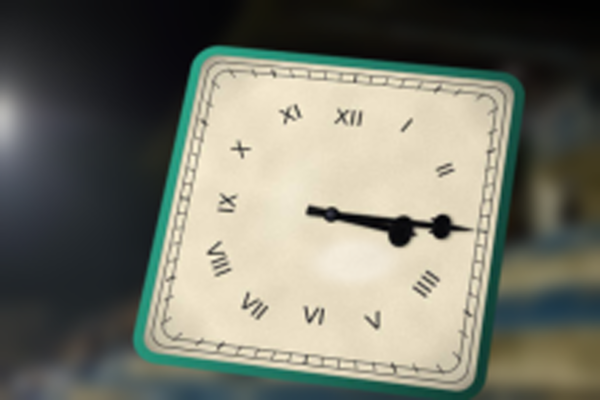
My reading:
3 h 15 min
